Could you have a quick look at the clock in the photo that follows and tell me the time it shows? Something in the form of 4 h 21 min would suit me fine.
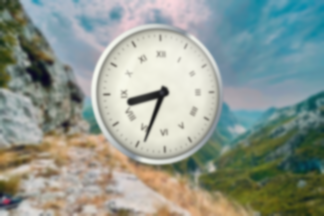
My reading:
8 h 34 min
